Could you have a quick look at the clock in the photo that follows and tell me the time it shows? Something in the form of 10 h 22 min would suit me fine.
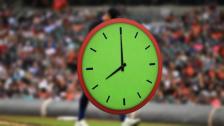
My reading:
8 h 00 min
